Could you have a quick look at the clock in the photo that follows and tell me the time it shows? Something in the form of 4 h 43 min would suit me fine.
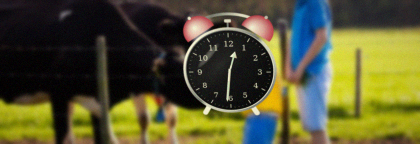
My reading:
12 h 31 min
